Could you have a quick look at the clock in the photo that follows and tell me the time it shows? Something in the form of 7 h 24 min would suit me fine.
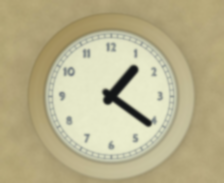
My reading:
1 h 21 min
